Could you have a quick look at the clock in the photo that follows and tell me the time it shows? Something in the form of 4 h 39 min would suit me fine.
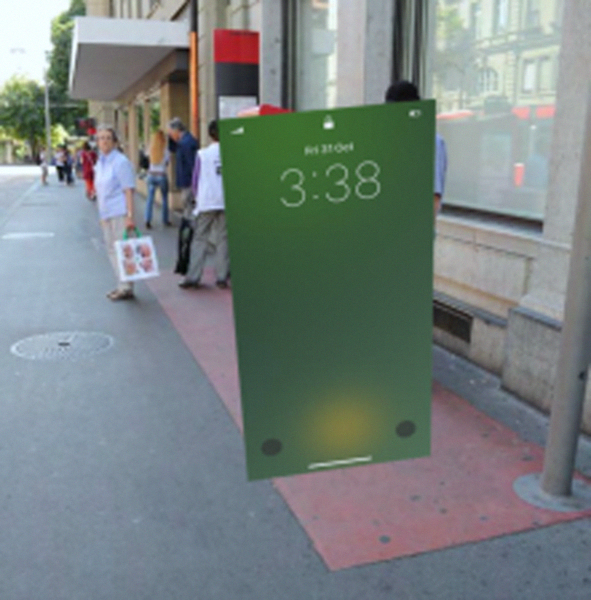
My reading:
3 h 38 min
